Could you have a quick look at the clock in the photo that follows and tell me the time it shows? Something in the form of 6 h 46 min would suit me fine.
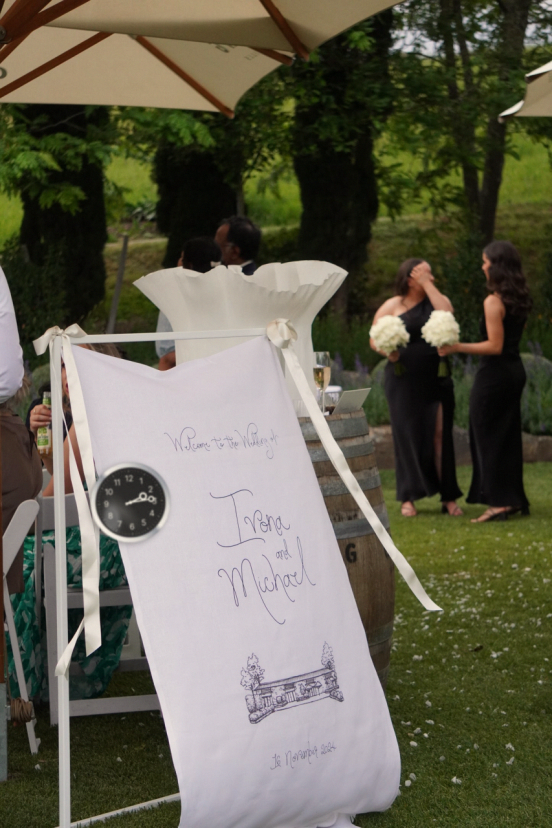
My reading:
2 h 14 min
